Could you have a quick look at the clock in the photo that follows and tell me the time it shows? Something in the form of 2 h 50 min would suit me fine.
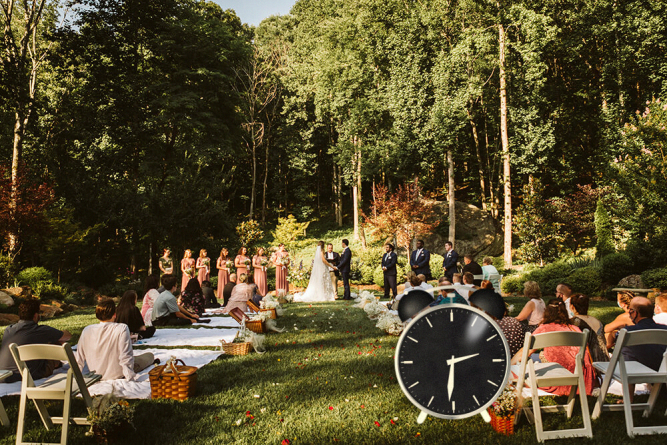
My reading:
2 h 31 min
